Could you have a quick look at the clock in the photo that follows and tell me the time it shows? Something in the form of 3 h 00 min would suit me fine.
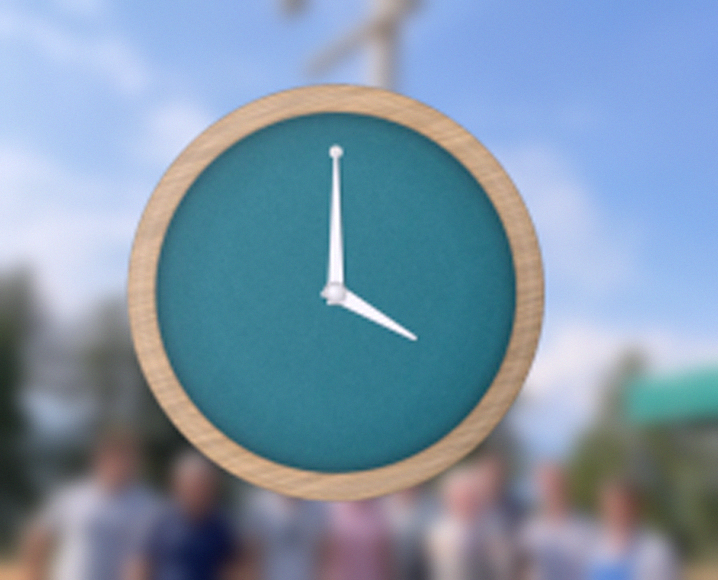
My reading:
4 h 00 min
